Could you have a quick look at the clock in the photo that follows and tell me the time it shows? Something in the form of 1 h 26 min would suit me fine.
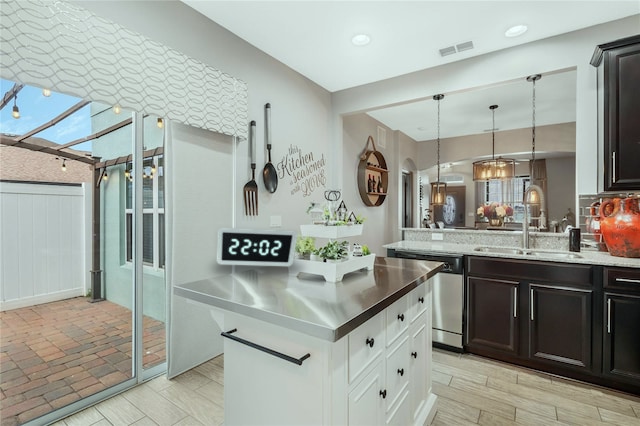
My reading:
22 h 02 min
